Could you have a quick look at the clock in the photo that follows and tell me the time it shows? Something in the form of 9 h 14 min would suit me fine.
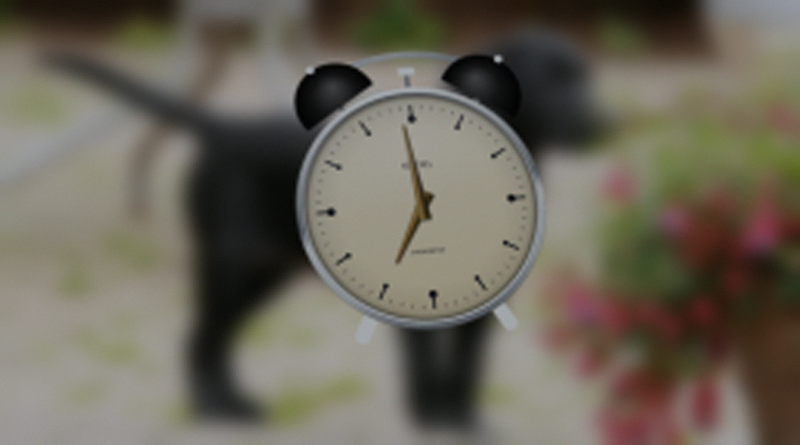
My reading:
6 h 59 min
